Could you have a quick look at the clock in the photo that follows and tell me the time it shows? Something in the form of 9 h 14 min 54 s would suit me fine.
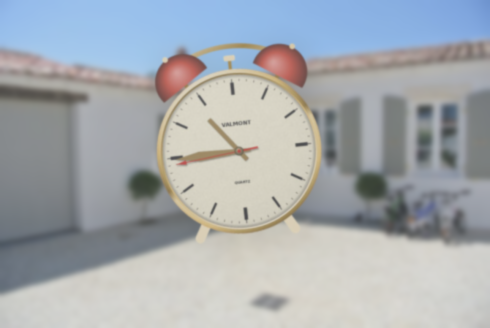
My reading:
10 h 44 min 44 s
